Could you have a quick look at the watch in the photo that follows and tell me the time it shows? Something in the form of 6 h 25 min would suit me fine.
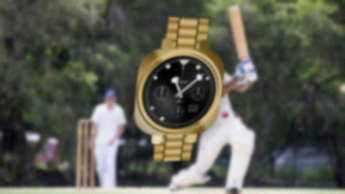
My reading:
11 h 08 min
